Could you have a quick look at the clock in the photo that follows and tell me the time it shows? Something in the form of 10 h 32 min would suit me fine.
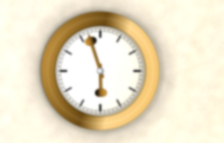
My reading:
5 h 57 min
